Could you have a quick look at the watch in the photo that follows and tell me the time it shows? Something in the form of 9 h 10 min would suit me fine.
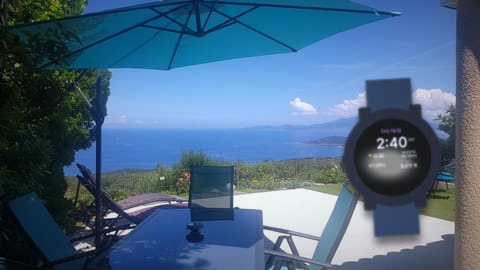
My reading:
2 h 40 min
